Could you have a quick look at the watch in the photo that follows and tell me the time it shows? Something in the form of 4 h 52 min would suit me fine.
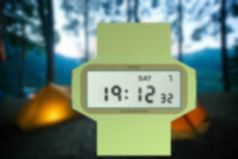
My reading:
19 h 12 min
